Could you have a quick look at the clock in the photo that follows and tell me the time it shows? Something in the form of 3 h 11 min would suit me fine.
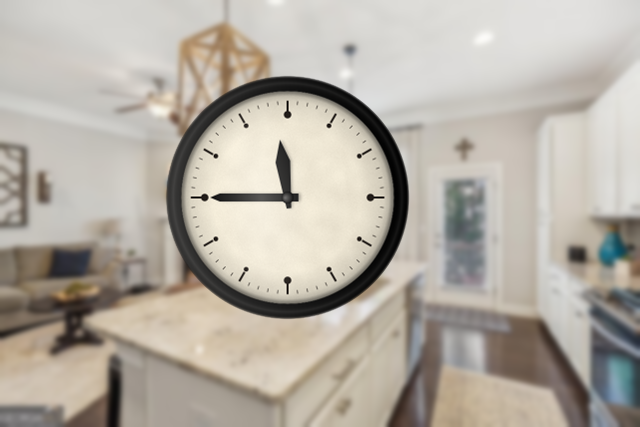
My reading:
11 h 45 min
